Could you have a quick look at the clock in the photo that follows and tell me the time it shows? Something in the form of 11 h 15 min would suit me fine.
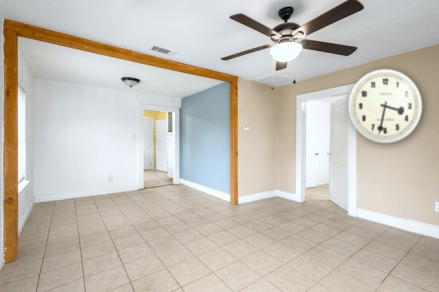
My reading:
3 h 32 min
